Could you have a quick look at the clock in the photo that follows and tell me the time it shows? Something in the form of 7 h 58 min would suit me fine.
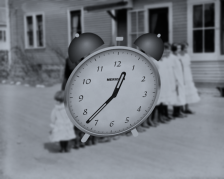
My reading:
12 h 37 min
